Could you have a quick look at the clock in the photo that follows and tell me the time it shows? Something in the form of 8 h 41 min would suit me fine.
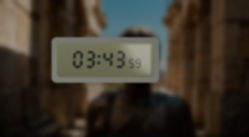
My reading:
3 h 43 min
